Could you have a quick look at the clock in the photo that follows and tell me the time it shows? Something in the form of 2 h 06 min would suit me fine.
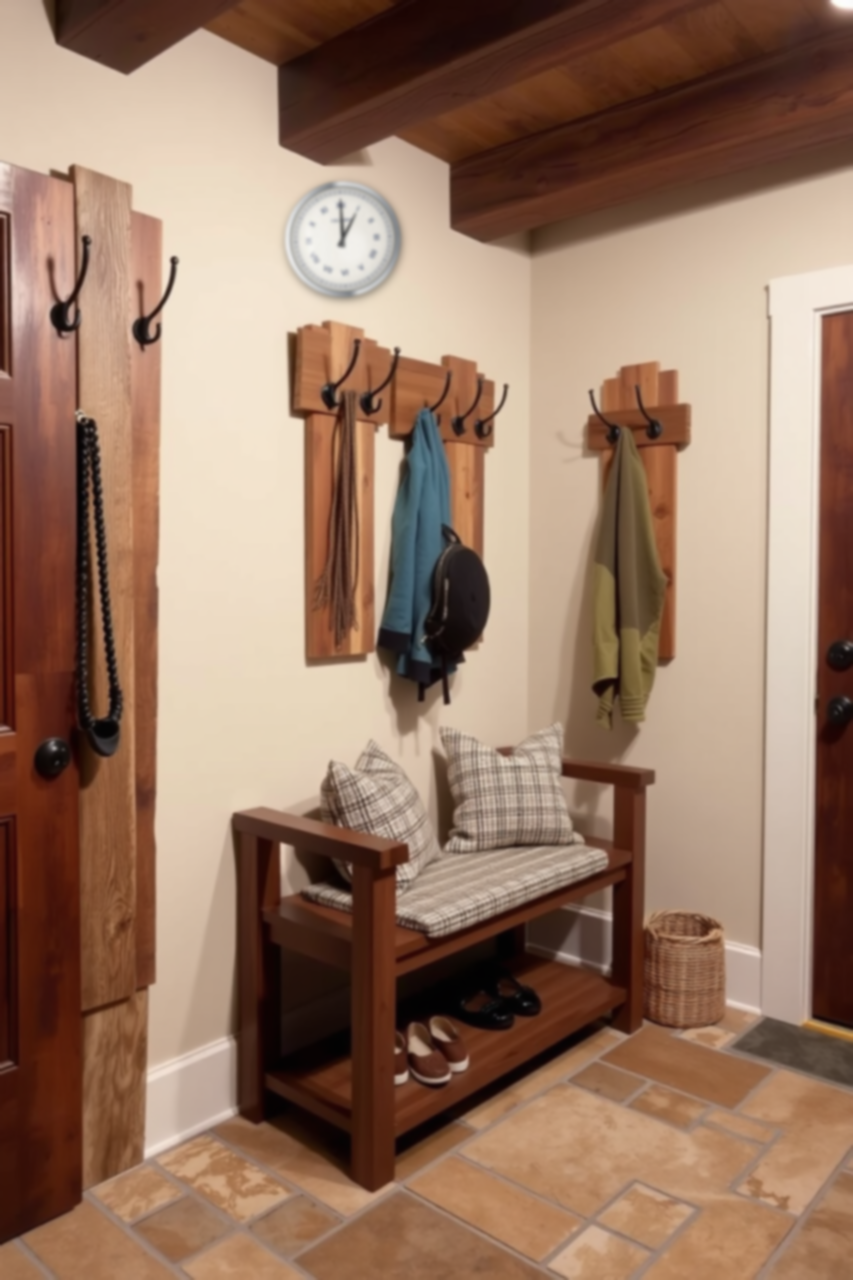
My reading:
1 h 00 min
